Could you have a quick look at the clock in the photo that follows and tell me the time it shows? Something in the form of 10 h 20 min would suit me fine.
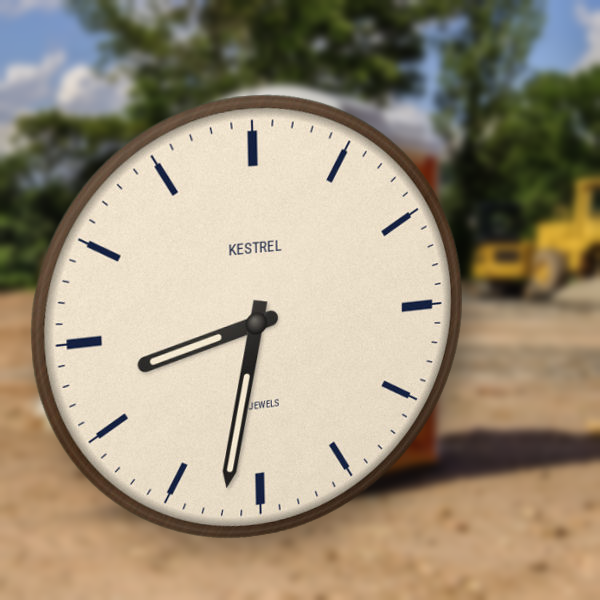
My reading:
8 h 32 min
